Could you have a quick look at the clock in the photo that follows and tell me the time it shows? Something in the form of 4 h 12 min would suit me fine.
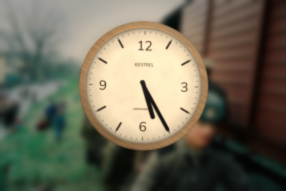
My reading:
5 h 25 min
